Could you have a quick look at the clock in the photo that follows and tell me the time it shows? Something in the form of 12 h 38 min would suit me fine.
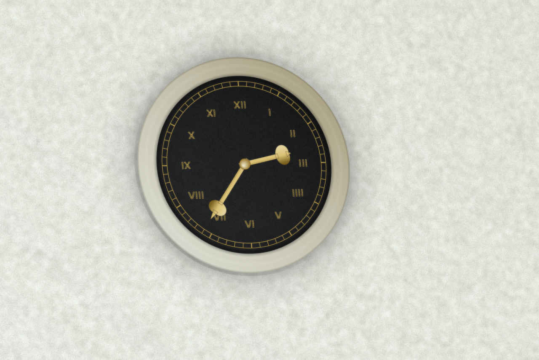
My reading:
2 h 36 min
